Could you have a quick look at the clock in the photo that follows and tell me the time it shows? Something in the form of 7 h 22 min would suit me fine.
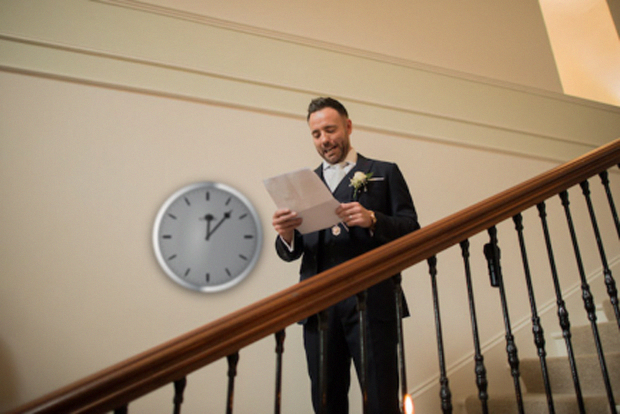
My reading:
12 h 07 min
